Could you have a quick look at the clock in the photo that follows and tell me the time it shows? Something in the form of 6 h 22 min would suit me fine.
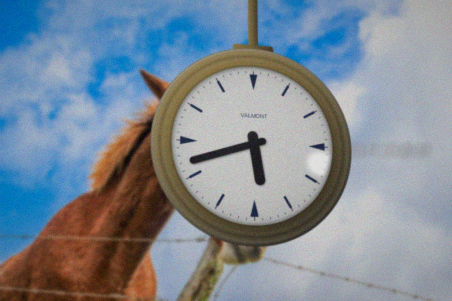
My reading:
5 h 42 min
